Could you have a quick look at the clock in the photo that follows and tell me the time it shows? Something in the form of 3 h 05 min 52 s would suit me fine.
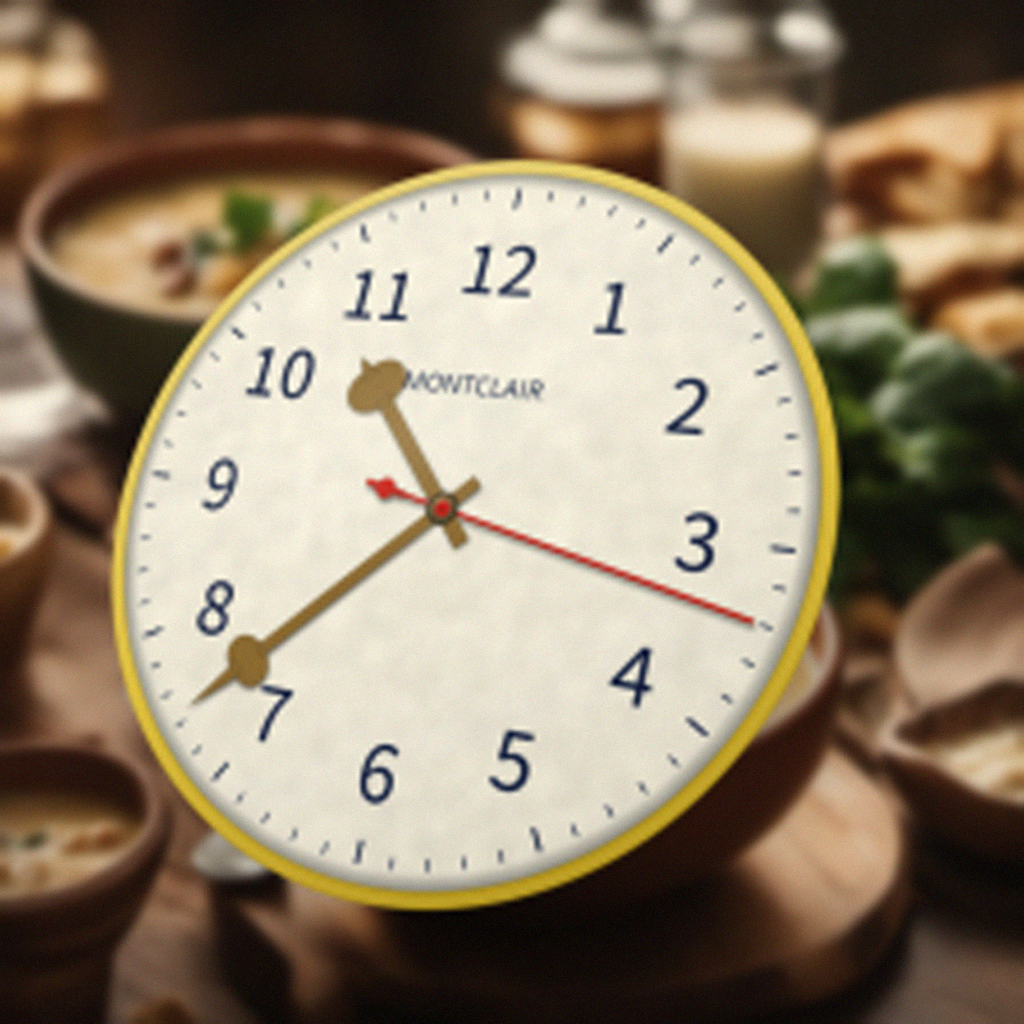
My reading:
10 h 37 min 17 s
